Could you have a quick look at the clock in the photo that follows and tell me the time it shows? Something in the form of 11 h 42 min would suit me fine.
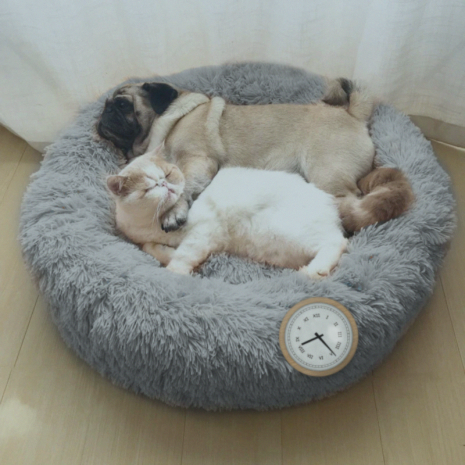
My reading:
8 h 24 min
